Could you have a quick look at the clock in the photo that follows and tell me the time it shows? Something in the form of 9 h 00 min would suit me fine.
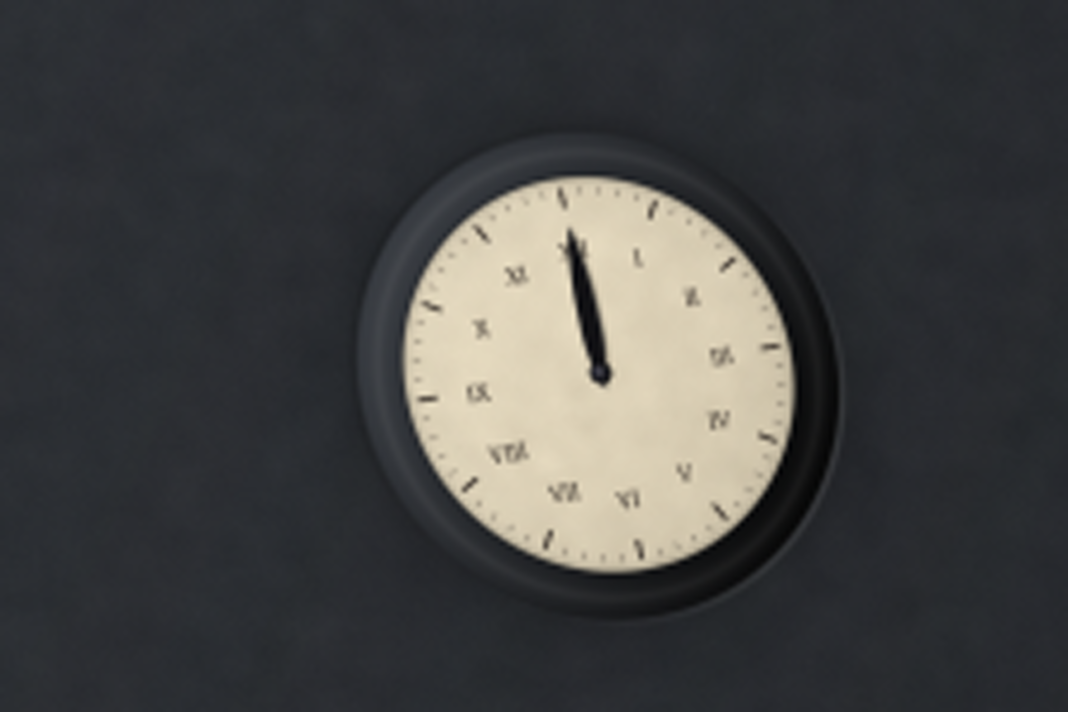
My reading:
12 h 00 min
